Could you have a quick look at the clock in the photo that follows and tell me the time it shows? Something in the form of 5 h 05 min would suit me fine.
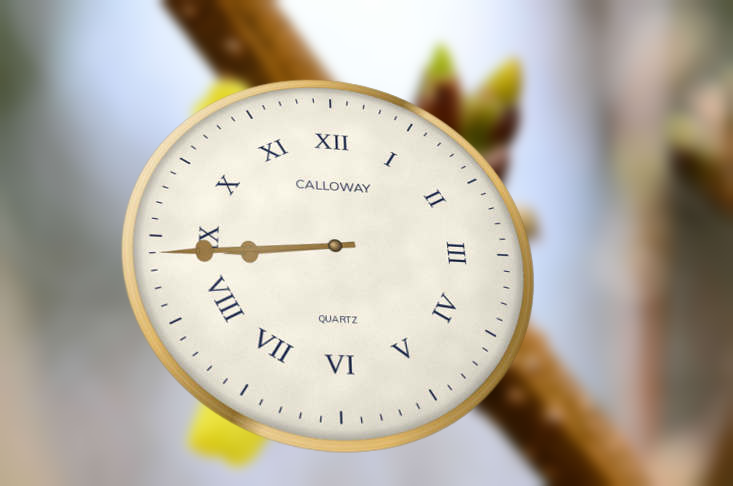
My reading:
8 h 44 min
